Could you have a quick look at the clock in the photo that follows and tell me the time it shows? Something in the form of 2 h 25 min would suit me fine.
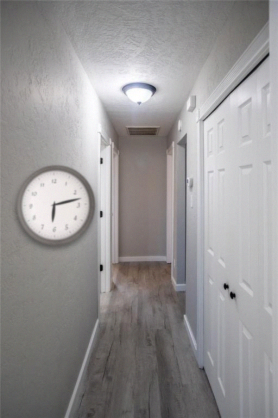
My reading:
6 h 13 min
